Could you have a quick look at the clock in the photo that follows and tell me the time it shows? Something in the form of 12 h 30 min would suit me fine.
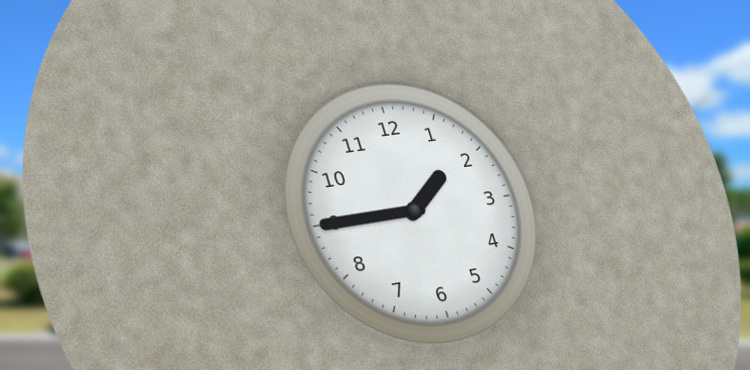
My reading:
1 h 45 min
